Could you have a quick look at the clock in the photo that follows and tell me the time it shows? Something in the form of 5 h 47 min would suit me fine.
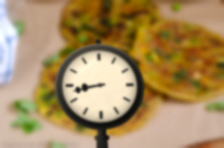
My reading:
8 h 43 min
